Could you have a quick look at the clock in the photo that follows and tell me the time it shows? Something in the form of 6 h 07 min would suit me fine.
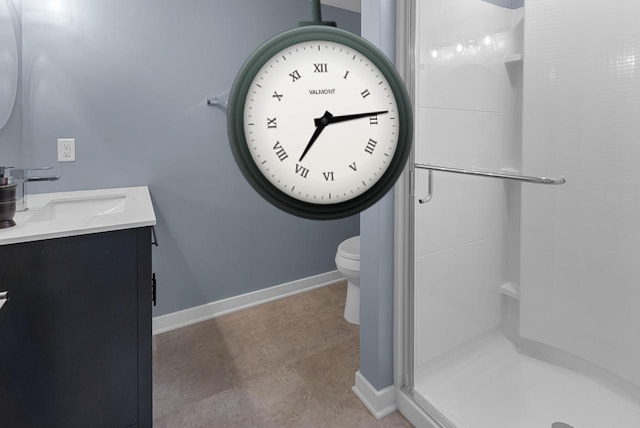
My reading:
7 h 14 min
